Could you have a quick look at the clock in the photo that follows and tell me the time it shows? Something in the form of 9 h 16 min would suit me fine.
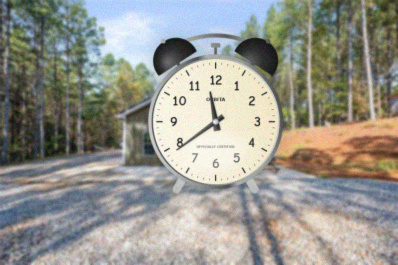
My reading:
11 h 39 min
